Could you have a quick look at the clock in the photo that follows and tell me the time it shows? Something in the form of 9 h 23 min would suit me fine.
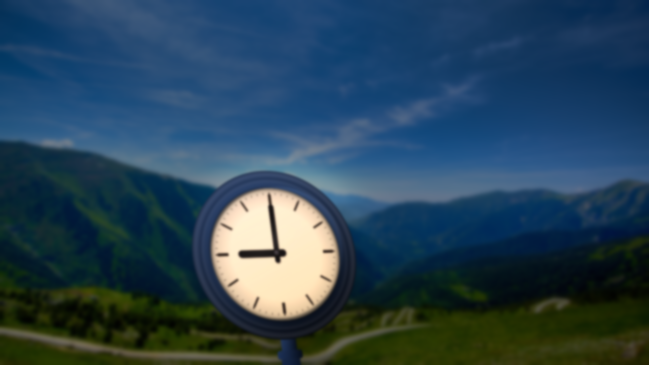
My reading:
9 h 00 min
